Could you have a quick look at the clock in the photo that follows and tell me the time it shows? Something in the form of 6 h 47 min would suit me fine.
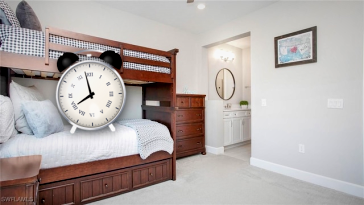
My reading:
7 h 58 min
